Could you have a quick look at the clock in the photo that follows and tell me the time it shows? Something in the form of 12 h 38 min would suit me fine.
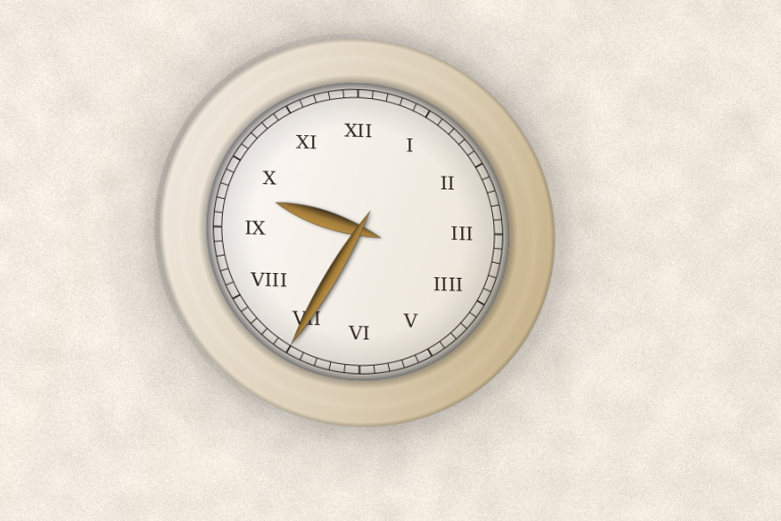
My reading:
9 h 35 min
